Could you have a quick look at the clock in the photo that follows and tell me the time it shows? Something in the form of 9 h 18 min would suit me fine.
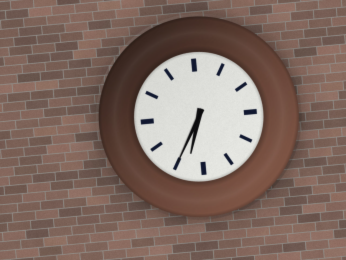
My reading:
6 h 35 min
